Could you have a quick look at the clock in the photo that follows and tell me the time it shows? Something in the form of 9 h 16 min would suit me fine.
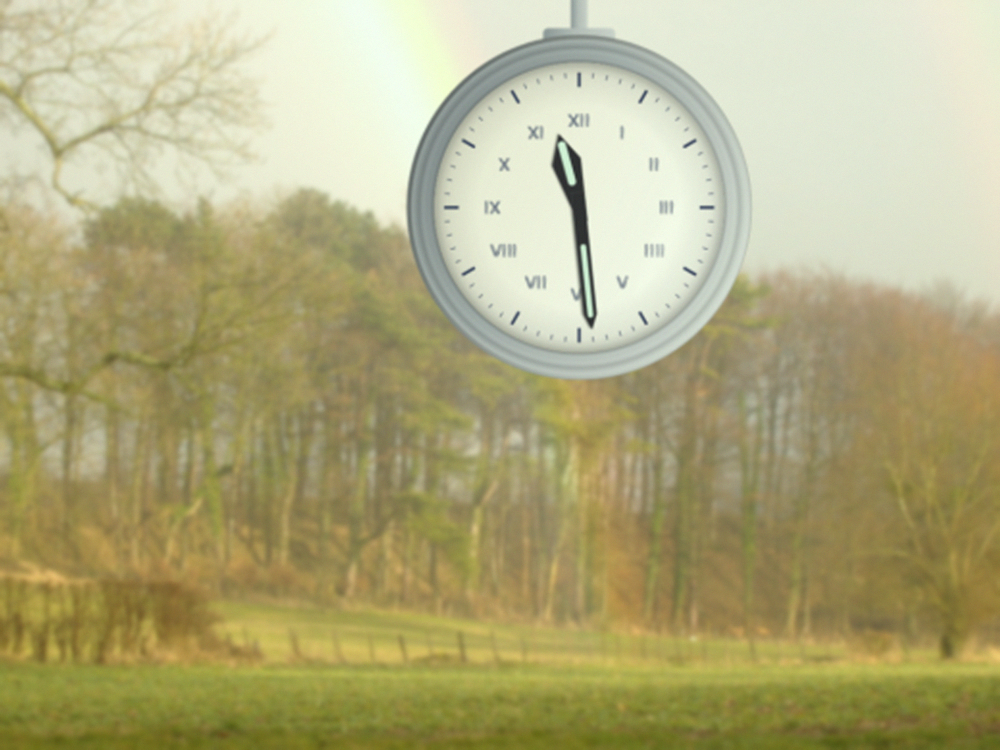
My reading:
11 h 29 min
